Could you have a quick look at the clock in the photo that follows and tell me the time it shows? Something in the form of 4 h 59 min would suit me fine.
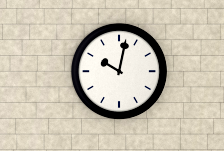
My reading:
10 h 02 min
